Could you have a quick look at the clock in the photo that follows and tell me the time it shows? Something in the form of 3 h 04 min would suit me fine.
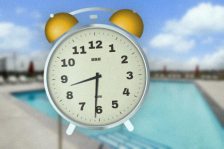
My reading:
8 h 31 min
